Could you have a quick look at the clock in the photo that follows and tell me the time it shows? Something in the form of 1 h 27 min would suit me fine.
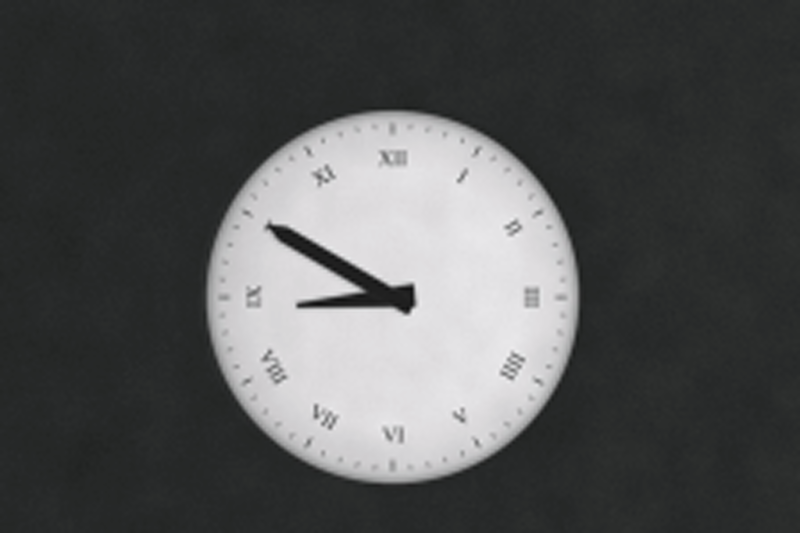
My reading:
8 h 50 min
